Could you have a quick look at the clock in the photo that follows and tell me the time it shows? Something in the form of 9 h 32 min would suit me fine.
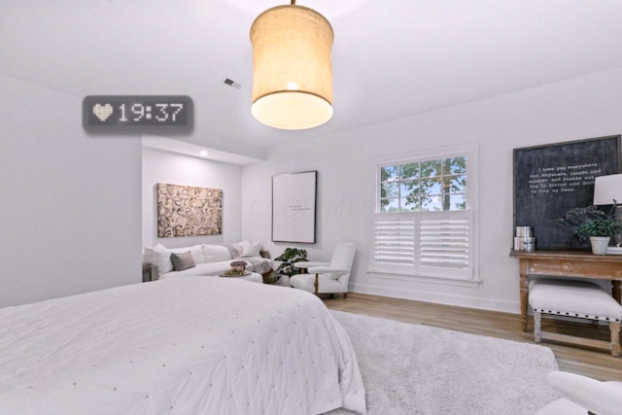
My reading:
19 h 37 min
